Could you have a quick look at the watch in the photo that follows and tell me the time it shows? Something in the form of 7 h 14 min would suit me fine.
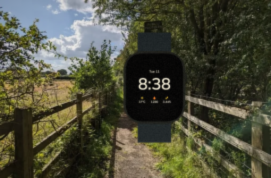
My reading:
8 h 38 min
